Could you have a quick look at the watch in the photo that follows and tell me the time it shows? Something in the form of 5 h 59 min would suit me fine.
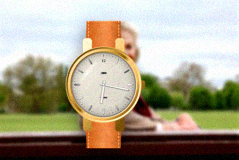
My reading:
6 h 17 min
